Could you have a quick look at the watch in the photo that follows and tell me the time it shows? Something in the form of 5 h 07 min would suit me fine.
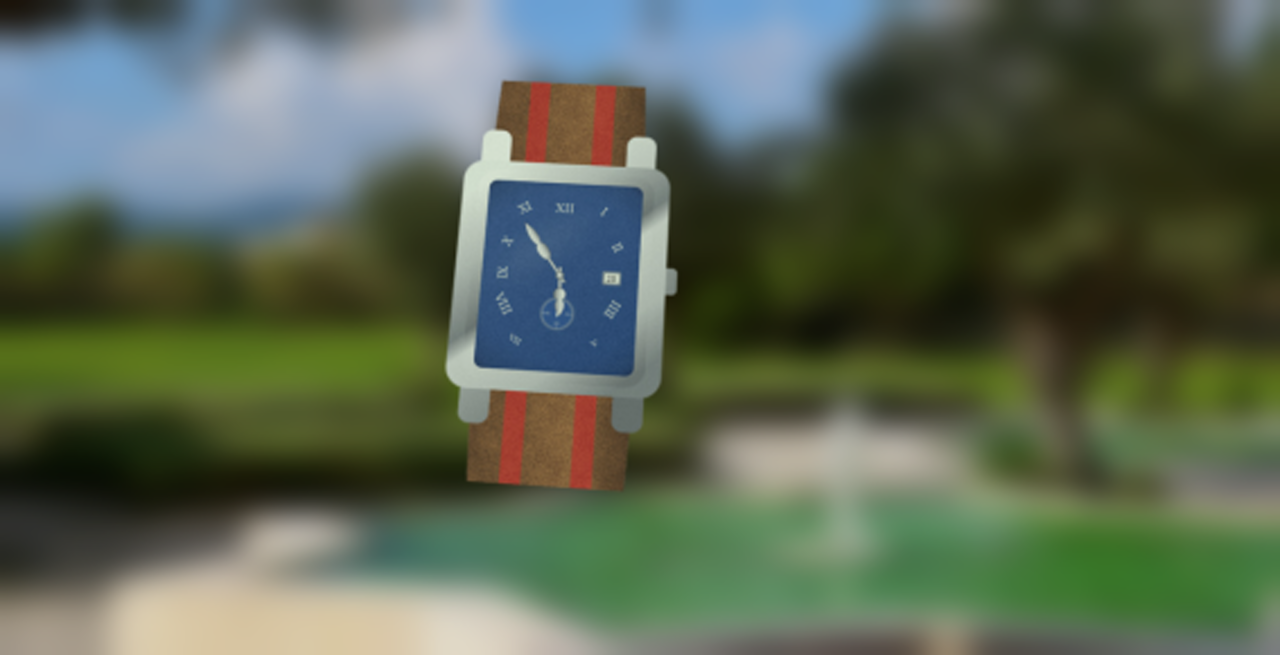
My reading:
5 h 54 min
